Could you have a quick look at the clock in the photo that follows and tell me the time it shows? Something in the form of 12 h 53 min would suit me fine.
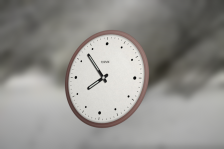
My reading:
7 h 53 min
